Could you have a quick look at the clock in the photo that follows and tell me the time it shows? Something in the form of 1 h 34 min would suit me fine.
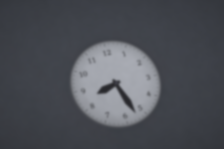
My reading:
8 h 27 min
